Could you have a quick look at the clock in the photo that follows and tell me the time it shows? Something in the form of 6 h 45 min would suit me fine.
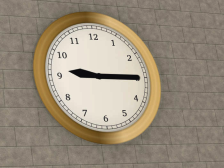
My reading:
9 h 15 min
